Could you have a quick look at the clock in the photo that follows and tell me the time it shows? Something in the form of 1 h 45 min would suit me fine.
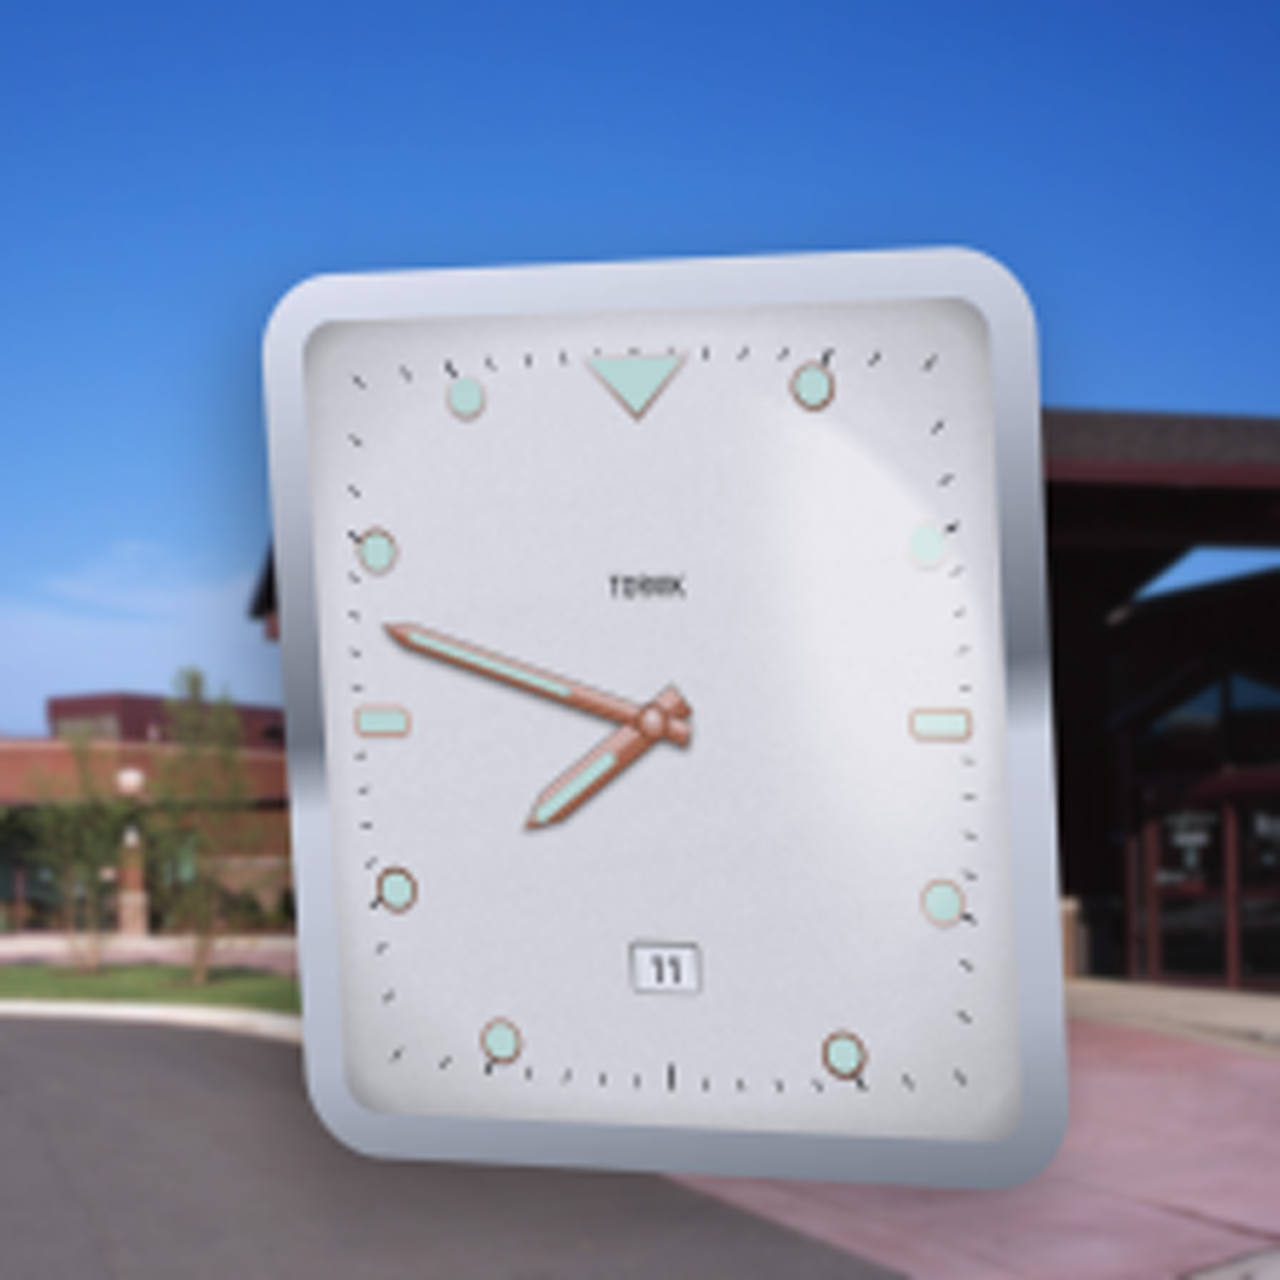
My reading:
7 h 48 min
